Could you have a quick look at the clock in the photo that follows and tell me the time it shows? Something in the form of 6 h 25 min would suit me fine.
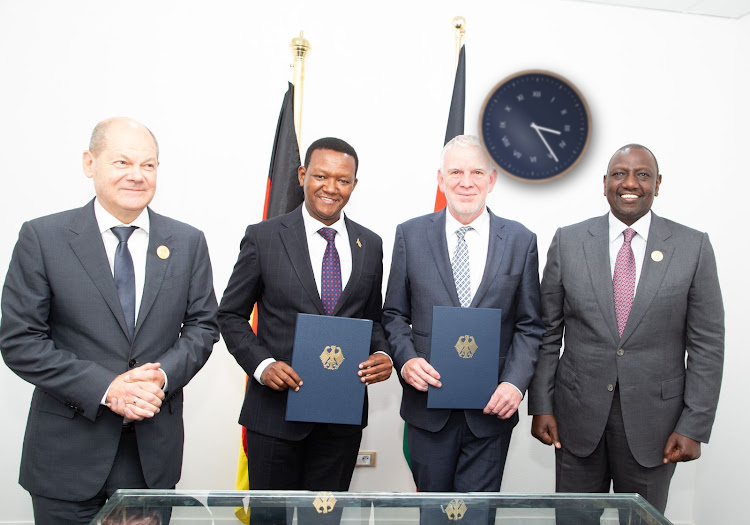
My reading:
3 h 24 min
